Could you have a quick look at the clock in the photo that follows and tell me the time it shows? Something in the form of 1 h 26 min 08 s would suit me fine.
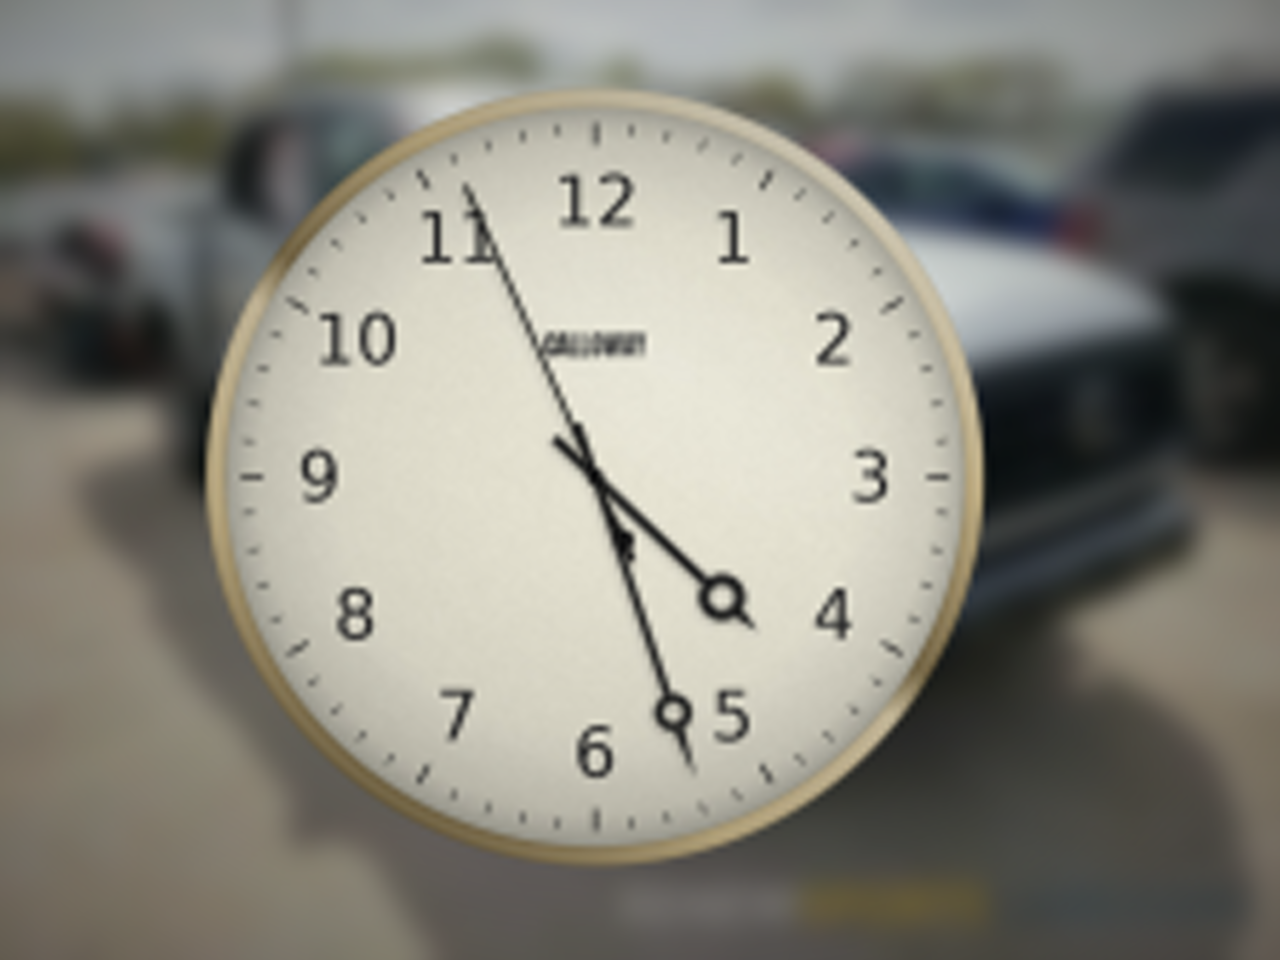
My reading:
4 h 26 min 56 s
